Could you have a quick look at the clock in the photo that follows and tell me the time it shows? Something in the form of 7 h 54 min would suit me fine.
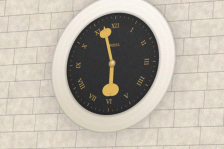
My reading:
5 h 57 min
